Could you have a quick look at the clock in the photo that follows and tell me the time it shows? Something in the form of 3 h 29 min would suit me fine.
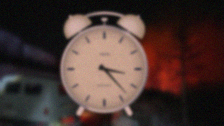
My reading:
3 h 23 min
